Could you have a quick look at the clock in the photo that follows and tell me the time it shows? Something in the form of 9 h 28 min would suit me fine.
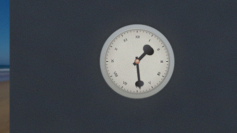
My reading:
1 h 29 min
